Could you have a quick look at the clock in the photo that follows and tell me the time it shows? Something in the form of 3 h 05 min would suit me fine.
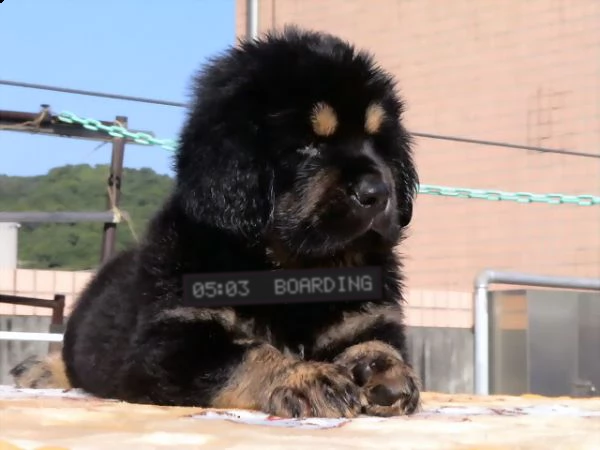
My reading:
5 h 03 min
